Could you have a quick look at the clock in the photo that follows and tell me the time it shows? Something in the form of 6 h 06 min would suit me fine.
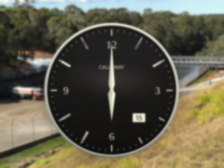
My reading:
6 h 00 min
